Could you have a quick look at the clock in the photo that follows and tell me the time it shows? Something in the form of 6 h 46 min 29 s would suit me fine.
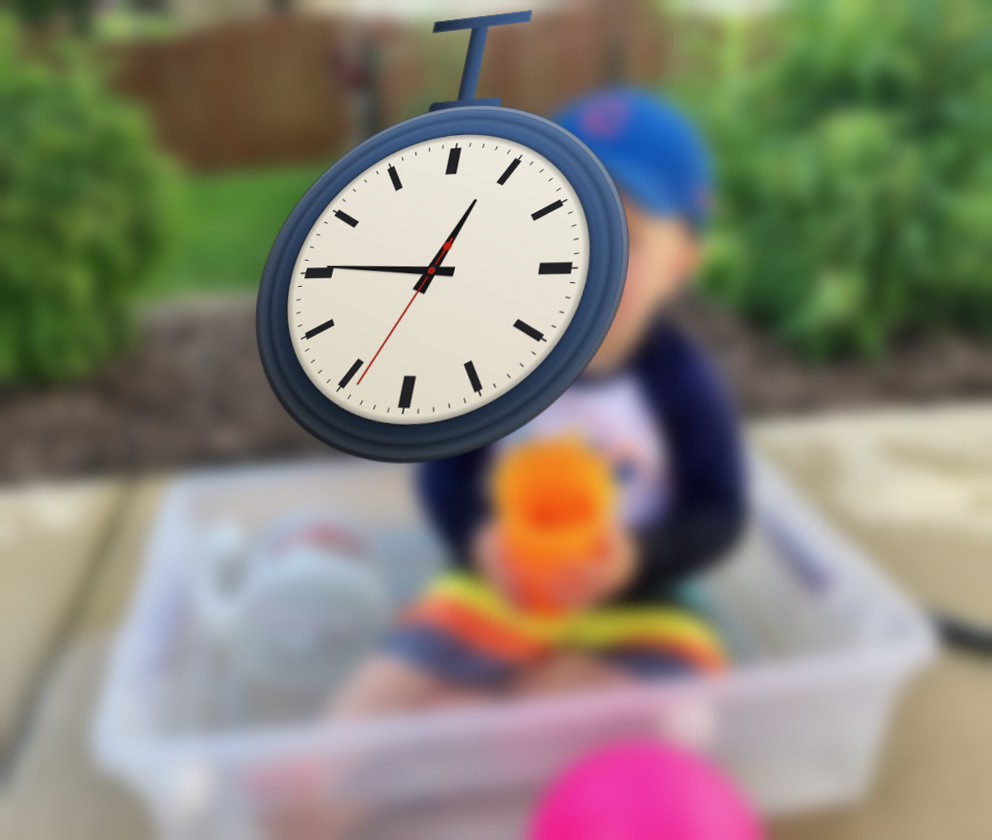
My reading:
12 h 45 min 34 s
